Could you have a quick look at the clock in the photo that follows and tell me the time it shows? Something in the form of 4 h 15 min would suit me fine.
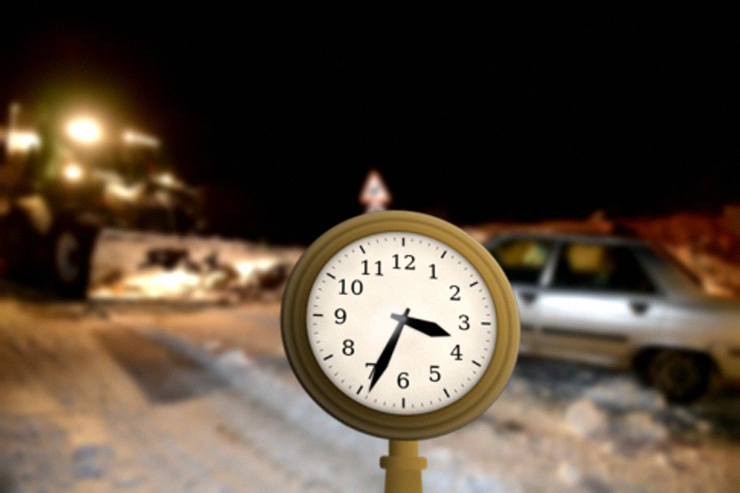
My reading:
3 h 34 min
